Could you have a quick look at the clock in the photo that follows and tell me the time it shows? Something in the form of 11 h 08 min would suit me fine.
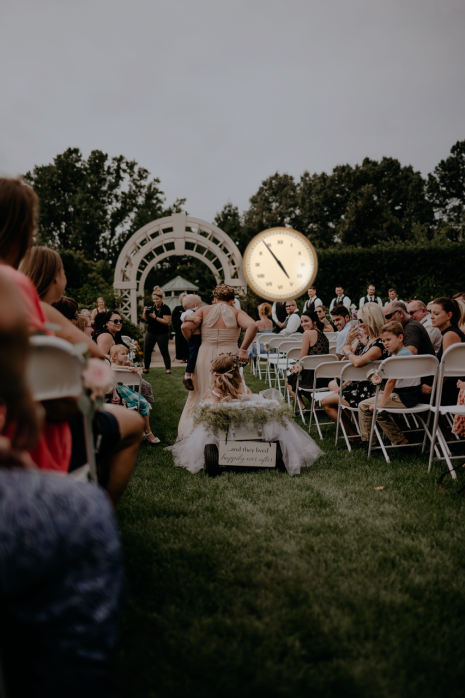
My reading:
4 h 54 min
